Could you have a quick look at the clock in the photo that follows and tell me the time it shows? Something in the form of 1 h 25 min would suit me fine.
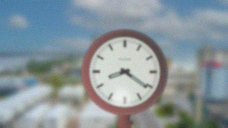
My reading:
8 h 21 min
